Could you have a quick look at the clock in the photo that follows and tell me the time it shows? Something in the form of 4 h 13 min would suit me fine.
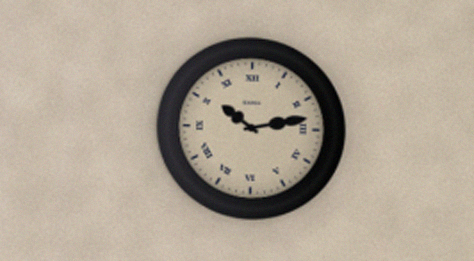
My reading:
10 h 13 min
